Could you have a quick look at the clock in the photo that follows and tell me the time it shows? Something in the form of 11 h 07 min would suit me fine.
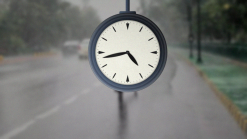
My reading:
4 h 43 min
